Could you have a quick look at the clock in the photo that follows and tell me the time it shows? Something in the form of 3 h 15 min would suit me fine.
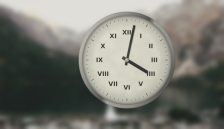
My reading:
4 h 02 min
